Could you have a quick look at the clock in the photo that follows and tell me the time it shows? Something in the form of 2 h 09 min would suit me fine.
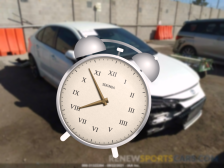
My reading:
7 h 53 min
